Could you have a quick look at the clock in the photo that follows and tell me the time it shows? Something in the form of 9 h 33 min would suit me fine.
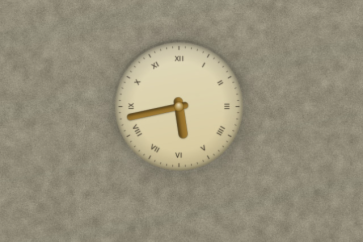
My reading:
5 h 43 min
